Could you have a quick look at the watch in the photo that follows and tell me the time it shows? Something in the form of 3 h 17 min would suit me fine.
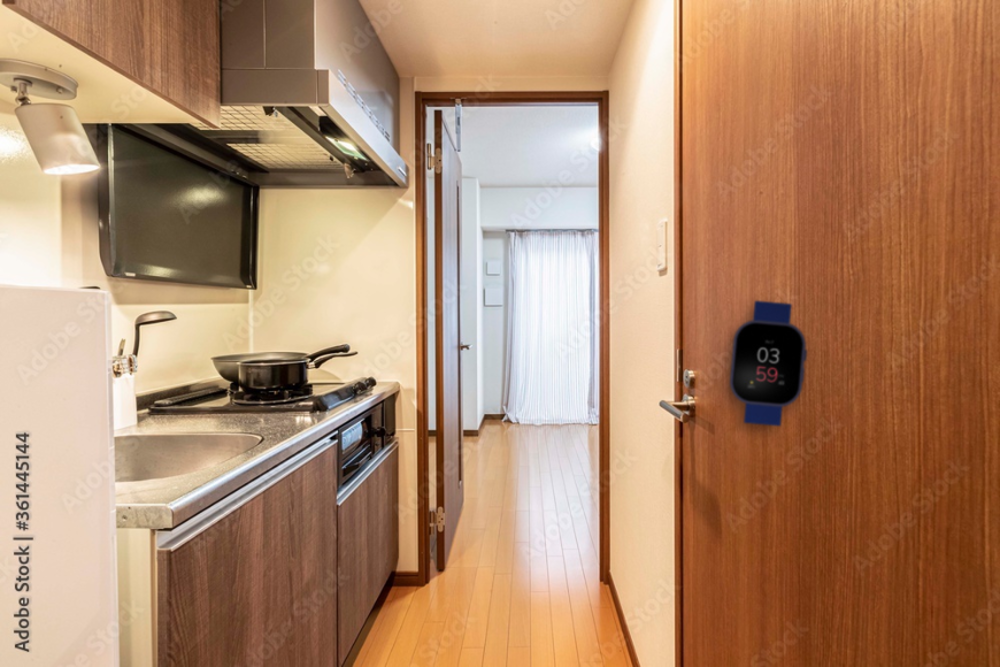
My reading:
3 h 59 min
